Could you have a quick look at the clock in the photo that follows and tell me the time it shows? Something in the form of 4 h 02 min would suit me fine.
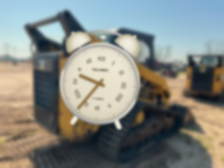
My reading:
9 h 36 min
